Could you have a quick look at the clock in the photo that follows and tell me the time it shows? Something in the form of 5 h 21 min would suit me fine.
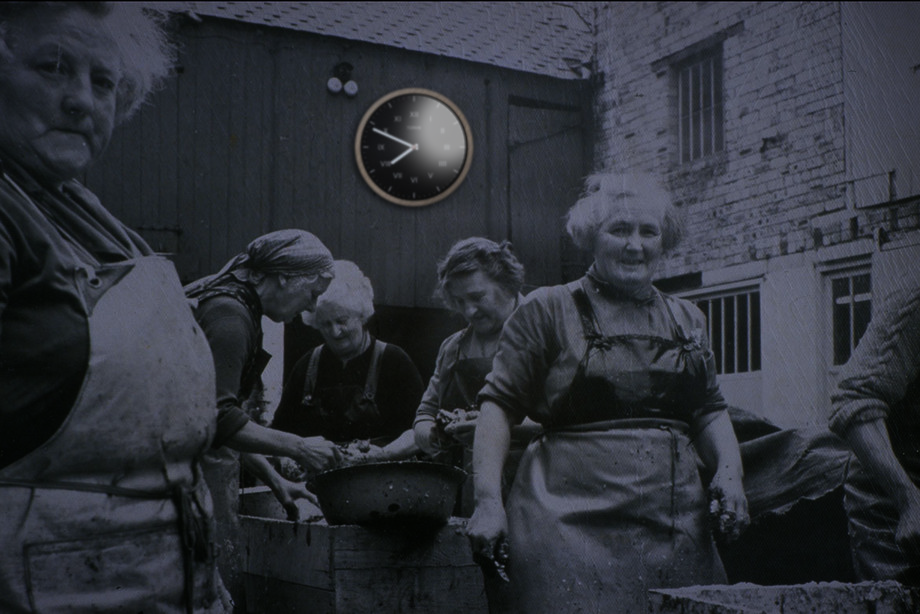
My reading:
7 h 49 min
